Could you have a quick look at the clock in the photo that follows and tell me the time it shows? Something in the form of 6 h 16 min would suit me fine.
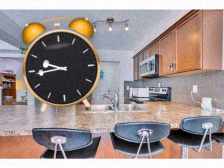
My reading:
9 h 44 min
